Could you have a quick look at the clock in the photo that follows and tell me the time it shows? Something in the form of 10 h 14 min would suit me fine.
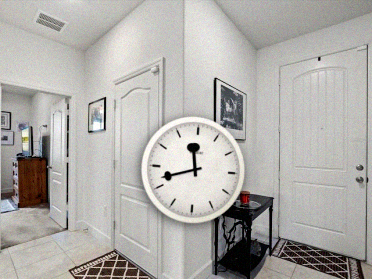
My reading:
11 h 42 min
